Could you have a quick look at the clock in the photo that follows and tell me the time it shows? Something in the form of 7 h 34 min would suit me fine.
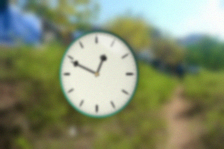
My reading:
12 h 49 min
